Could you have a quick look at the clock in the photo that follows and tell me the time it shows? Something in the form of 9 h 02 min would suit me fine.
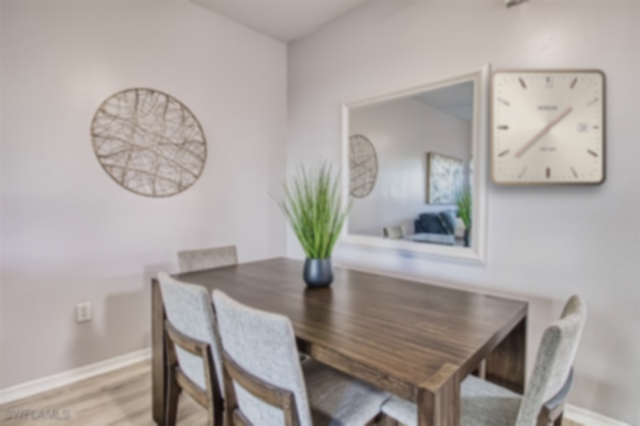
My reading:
1 h 38 min
